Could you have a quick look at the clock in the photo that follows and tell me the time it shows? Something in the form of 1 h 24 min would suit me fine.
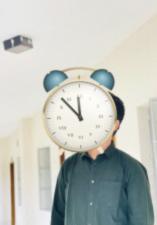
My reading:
11 h 53 min
